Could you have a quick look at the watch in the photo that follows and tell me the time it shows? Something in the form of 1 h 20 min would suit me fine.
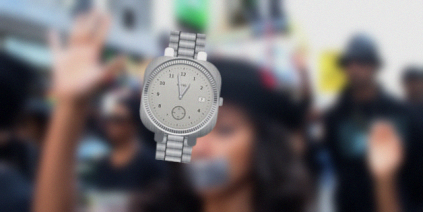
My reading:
12 h 58 min
